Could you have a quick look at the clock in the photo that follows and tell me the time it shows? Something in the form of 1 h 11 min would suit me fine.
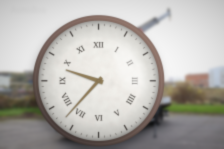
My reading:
9 h 37 min
